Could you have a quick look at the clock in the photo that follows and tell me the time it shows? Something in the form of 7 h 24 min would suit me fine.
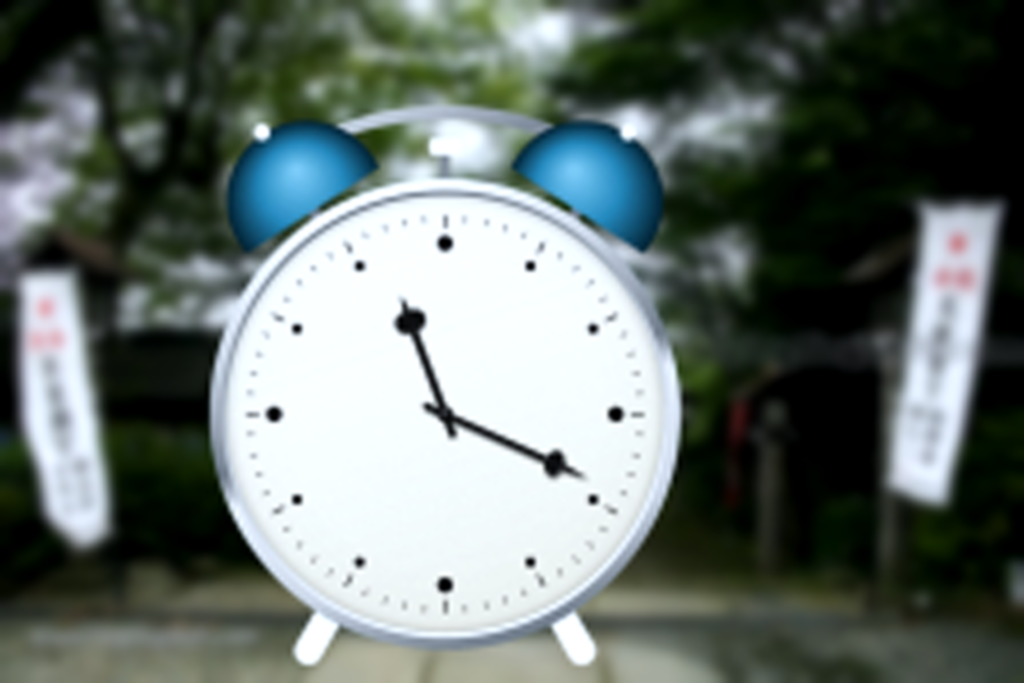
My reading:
11 h 19 min
